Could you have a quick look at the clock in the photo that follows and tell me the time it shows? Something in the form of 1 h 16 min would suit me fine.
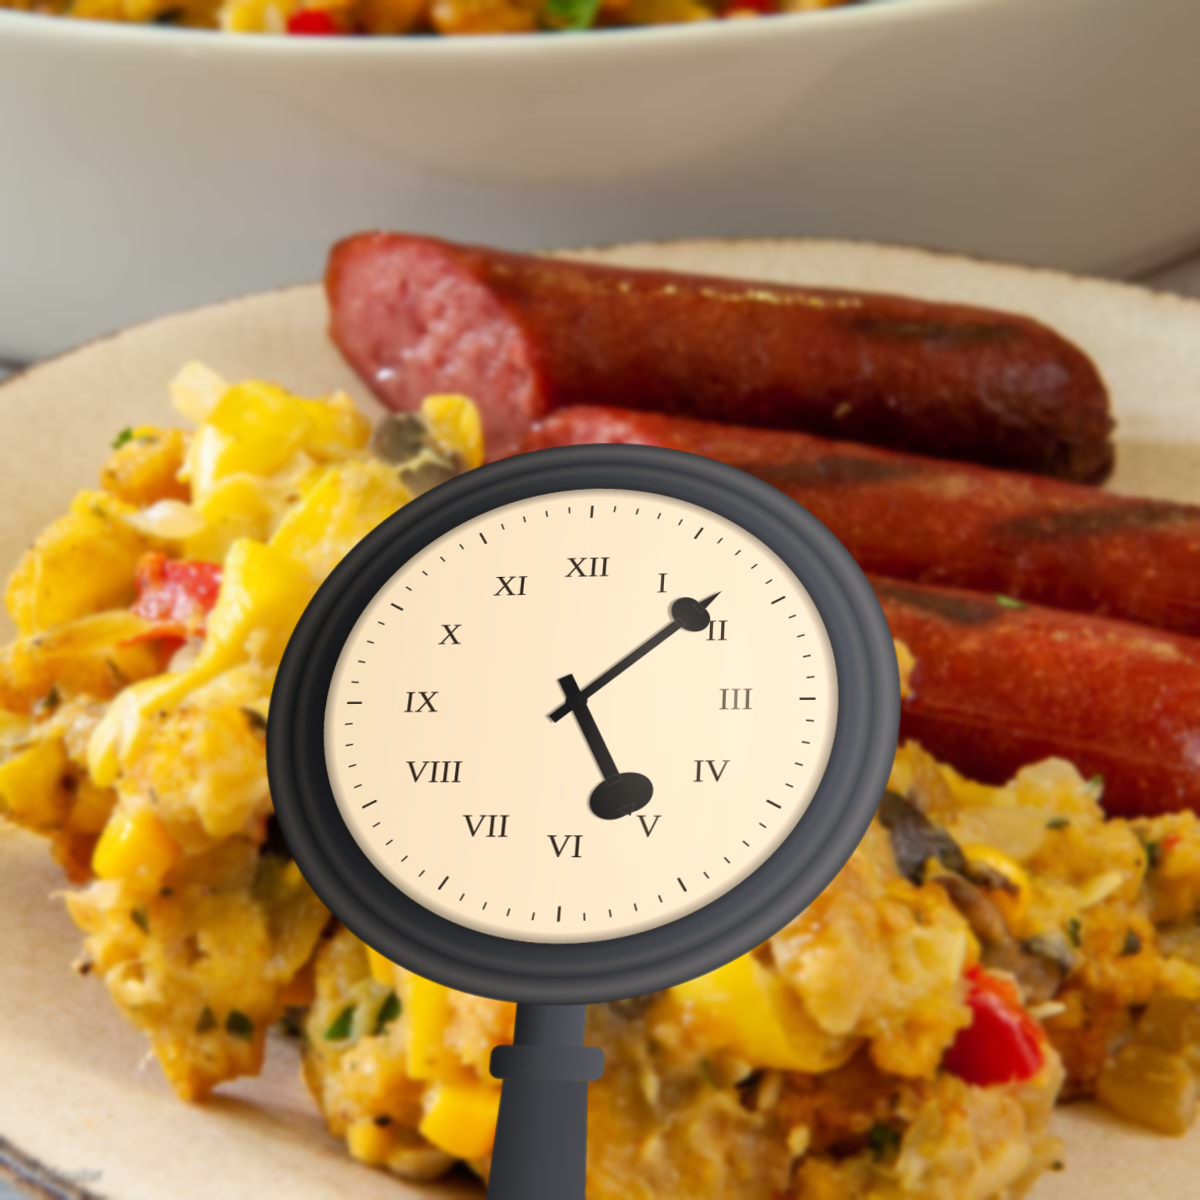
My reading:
5 h 08 min
